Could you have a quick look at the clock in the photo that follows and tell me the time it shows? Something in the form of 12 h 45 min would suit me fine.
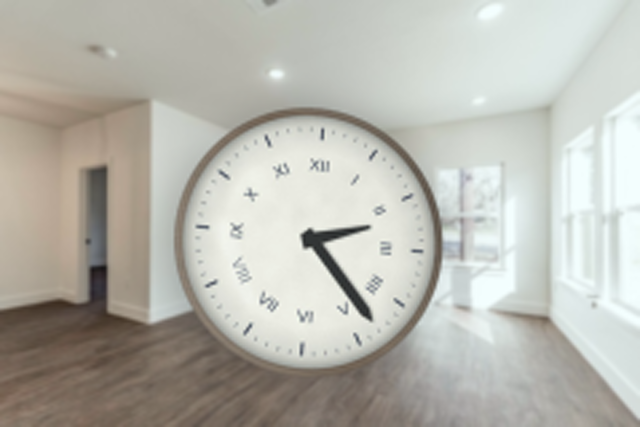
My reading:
2 h 23 min
